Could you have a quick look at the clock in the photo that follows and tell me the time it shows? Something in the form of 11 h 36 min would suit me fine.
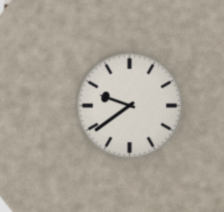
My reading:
9 h 39 min
